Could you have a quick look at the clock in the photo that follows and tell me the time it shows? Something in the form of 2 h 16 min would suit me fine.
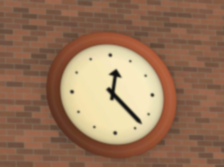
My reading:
12 h 23 min
